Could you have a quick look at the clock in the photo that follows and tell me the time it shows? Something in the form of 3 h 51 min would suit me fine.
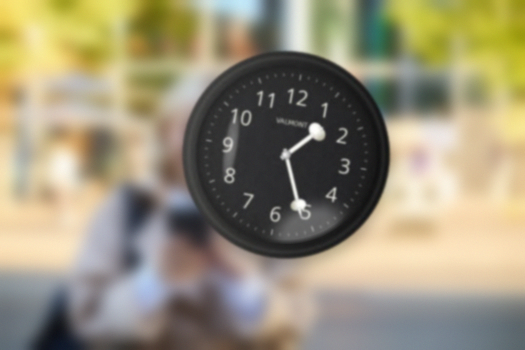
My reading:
1 h 26 min
